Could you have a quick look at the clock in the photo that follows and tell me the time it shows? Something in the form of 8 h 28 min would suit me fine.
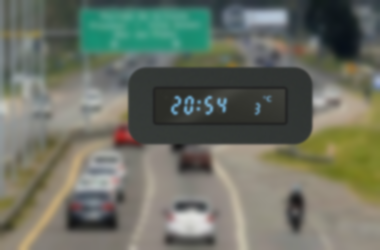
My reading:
20 h 54 min
